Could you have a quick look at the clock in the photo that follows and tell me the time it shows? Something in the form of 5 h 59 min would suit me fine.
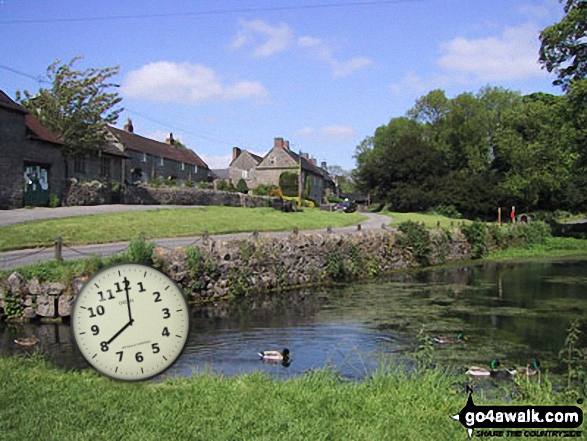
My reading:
8 h 01 min
